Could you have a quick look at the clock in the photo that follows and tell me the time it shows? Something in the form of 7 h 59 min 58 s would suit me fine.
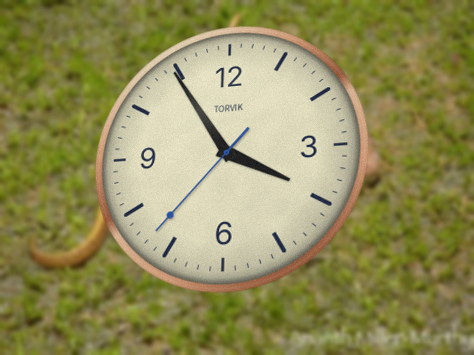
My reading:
3 h 54 min 37 s
